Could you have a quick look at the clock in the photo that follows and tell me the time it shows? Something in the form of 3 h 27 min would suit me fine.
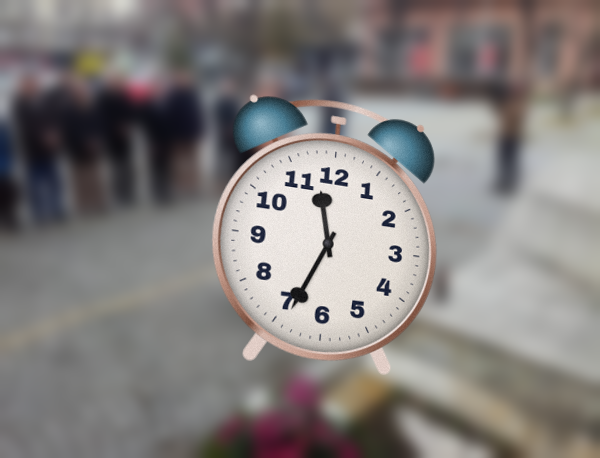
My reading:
11 h 34 min
